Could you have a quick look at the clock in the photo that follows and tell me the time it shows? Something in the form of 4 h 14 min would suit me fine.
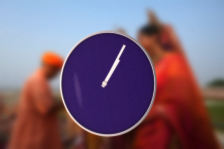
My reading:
1 h 05 min
